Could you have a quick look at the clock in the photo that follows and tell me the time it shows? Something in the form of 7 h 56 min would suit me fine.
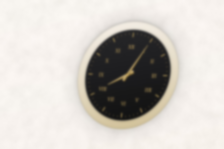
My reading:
8 h 05 min
